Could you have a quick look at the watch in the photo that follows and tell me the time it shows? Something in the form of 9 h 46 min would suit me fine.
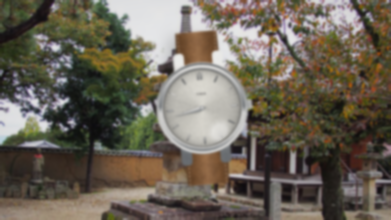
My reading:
8 h 43 min
